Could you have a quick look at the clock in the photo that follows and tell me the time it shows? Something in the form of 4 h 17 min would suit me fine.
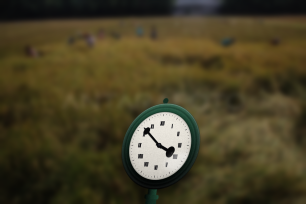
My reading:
3 h 52 min
